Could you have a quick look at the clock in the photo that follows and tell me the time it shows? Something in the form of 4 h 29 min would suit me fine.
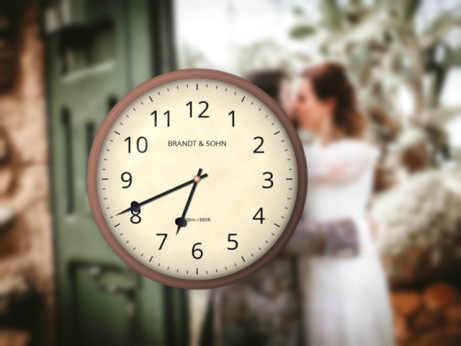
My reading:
6 h 41 min
